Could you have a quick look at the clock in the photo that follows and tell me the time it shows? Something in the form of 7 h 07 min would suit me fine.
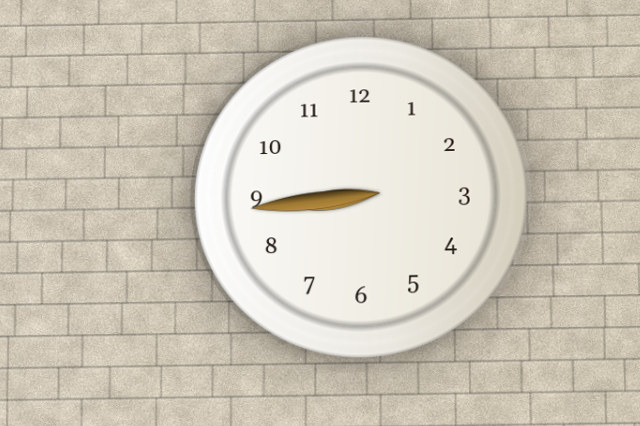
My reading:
8 h 44 min
